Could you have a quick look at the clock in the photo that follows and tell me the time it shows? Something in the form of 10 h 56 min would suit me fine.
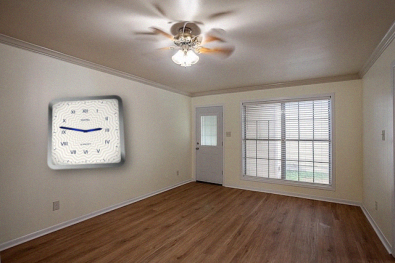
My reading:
2 h 47 min
